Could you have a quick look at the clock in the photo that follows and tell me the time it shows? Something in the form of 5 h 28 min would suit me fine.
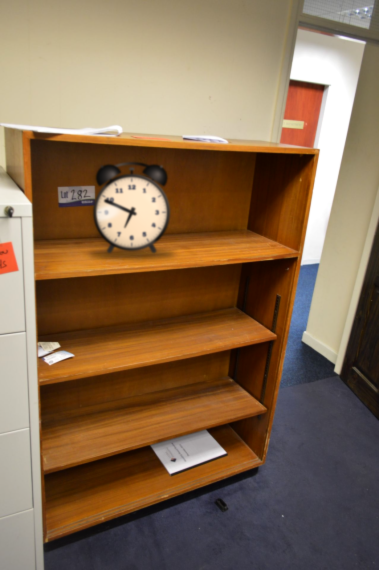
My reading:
6 h 49 min
